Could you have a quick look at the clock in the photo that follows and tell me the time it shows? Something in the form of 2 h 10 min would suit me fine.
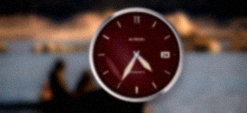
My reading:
4 h 35 min
